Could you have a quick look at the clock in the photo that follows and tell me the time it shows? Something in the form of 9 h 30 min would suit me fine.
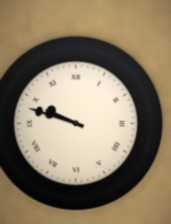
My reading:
9 h 48 min
